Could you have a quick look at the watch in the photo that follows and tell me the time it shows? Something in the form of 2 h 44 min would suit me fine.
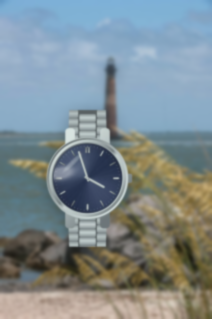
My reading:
3 h 57 min
